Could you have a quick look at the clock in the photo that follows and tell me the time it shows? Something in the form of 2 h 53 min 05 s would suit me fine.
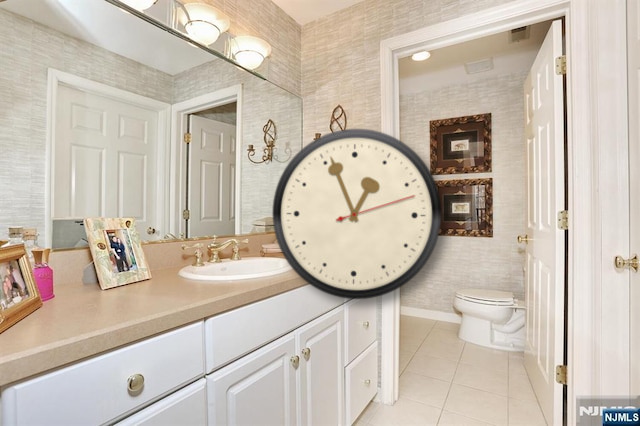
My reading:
12 h 56 min 12 s
